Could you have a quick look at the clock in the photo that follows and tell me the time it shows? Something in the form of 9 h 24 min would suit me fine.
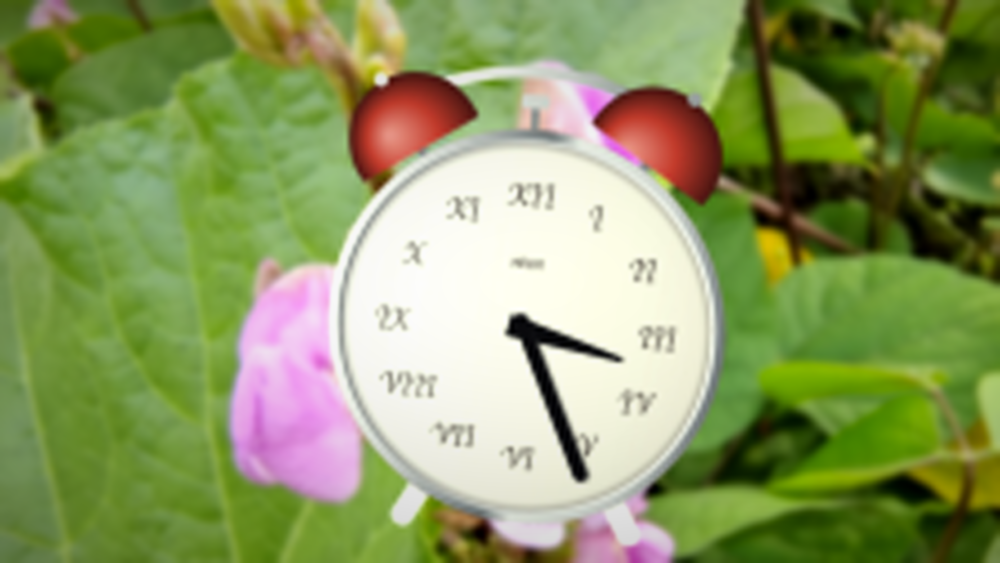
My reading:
3 h 26 min
